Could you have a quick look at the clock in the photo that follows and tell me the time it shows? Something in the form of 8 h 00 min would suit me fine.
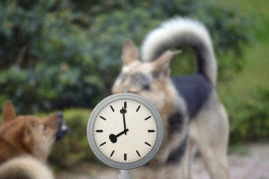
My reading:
7 h 59 min
